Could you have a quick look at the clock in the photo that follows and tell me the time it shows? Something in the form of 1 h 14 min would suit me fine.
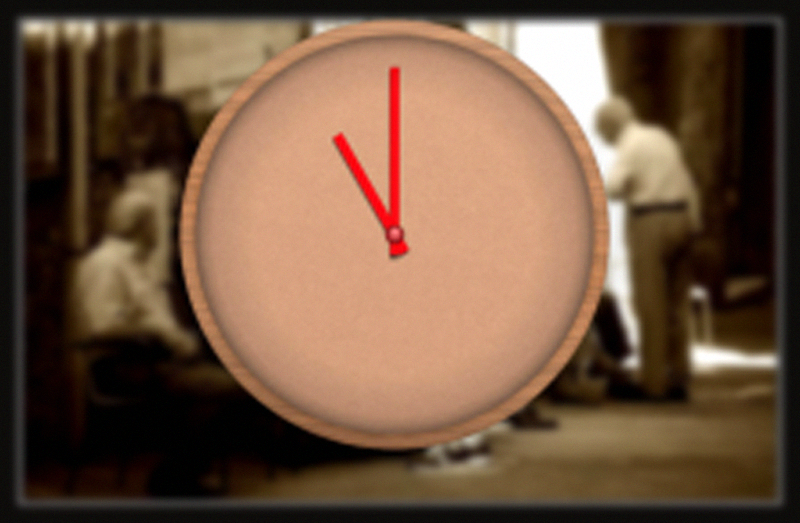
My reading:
11 h 00 min
